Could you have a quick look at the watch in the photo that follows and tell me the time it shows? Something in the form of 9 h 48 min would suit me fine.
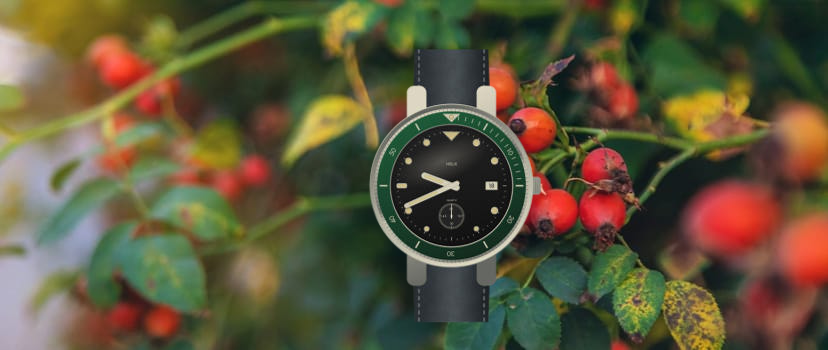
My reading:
9 h 41 min
